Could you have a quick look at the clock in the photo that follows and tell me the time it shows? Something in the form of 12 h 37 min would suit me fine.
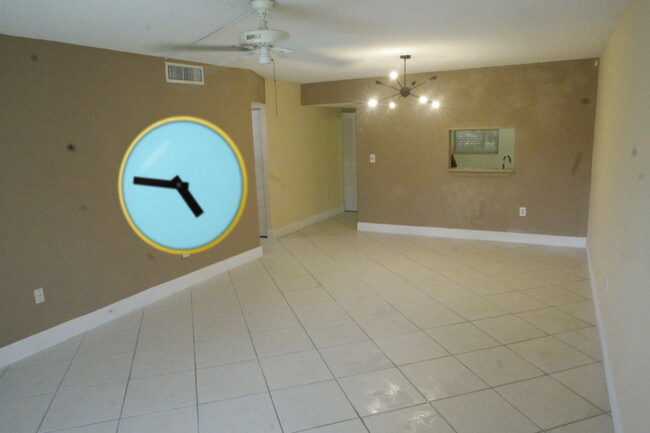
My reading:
4 h 46 min
